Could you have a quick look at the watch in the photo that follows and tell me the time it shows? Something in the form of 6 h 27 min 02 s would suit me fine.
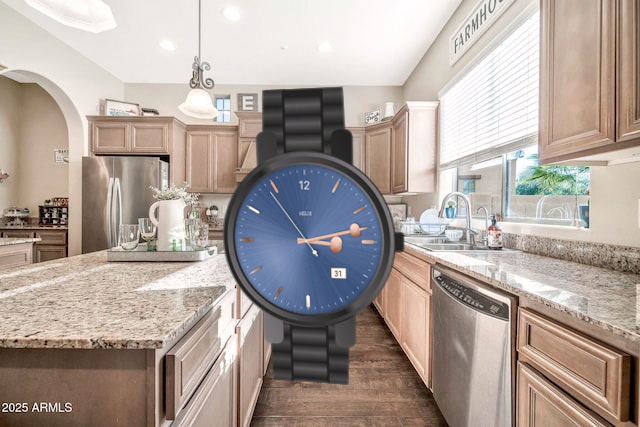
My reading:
3 h 12 min 54 s
